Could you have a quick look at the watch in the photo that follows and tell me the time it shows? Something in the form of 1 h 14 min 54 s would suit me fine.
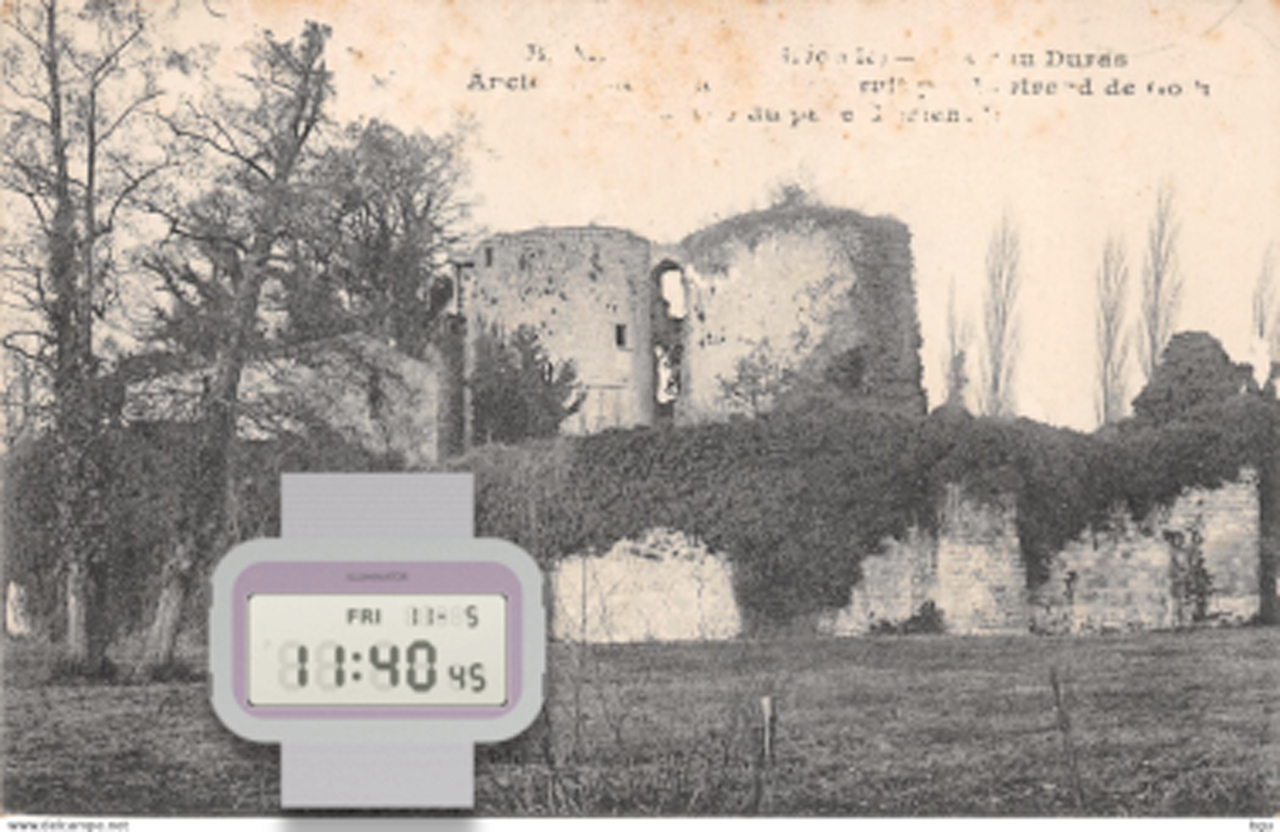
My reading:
11 h 40 min 45 s
